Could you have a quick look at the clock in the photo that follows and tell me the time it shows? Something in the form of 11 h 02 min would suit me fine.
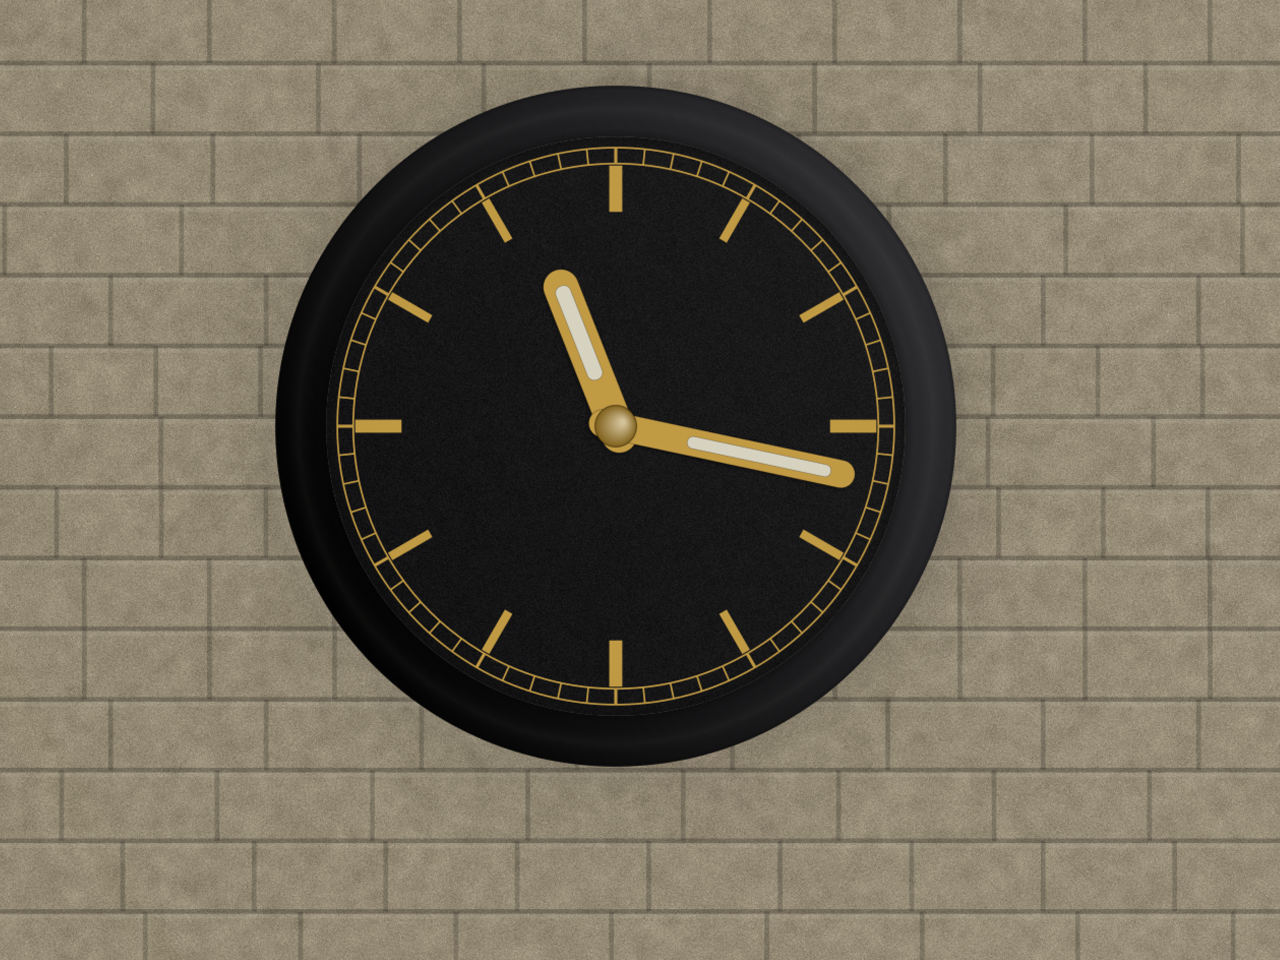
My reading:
11 h 17 min
